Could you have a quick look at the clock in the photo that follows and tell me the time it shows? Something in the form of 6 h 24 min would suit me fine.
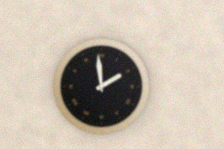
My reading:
1 h 59 min
